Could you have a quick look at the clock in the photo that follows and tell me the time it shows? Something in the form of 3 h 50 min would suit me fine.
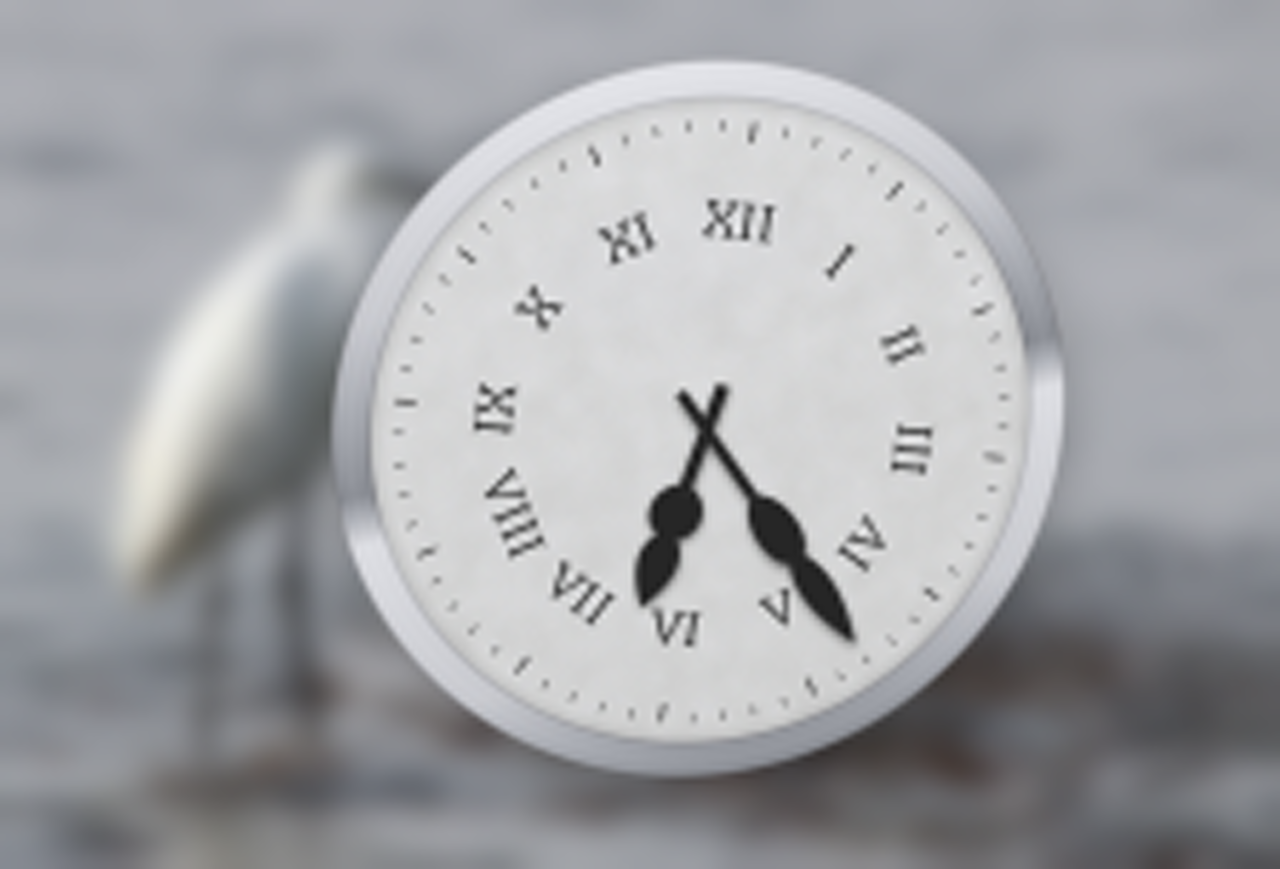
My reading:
6 h 23 min
